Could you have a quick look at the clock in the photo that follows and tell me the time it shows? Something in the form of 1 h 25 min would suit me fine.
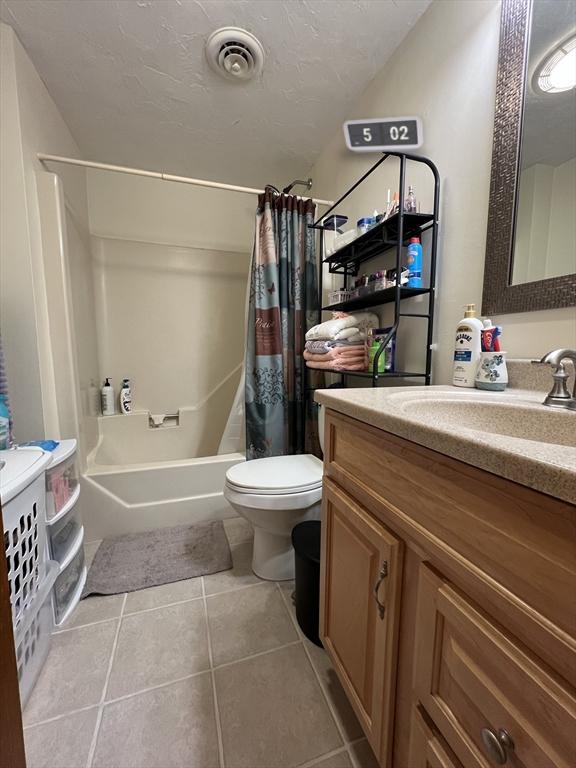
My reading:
5 h 02 min
